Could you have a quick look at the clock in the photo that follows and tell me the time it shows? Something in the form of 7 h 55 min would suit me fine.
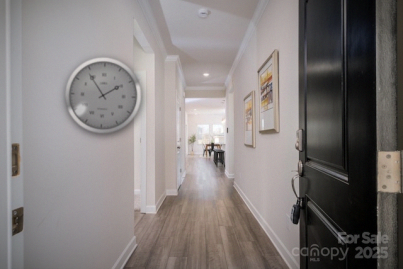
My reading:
1 h 54 min
